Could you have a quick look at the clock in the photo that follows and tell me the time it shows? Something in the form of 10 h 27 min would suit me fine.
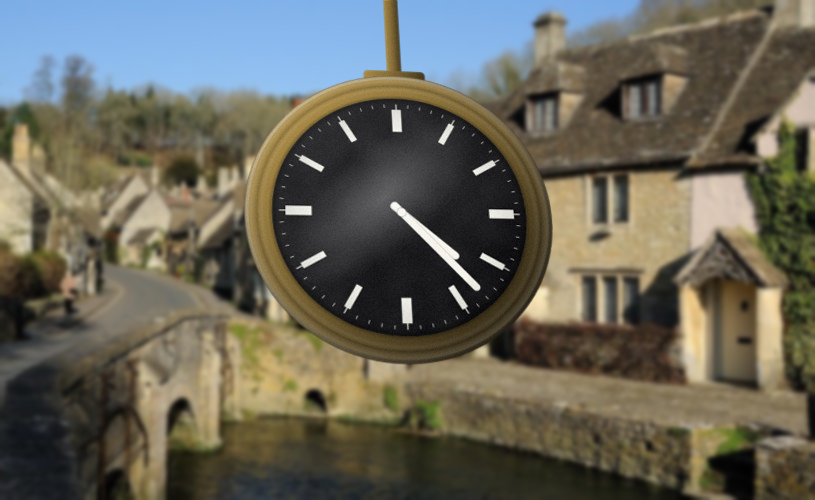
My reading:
4 h 23 min
